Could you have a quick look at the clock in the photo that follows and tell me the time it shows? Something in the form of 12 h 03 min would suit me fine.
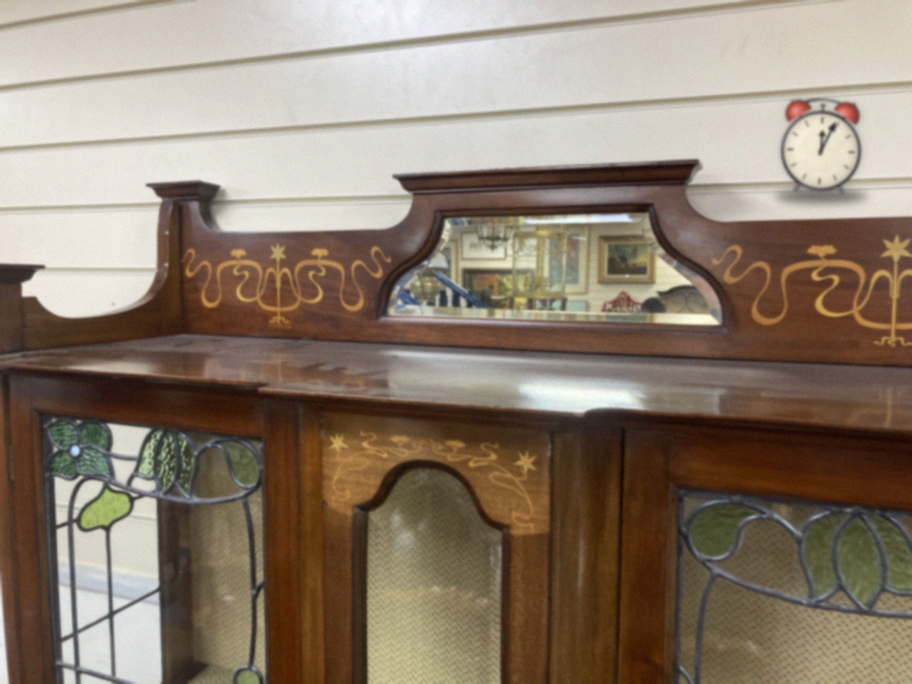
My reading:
12 h 04 min
